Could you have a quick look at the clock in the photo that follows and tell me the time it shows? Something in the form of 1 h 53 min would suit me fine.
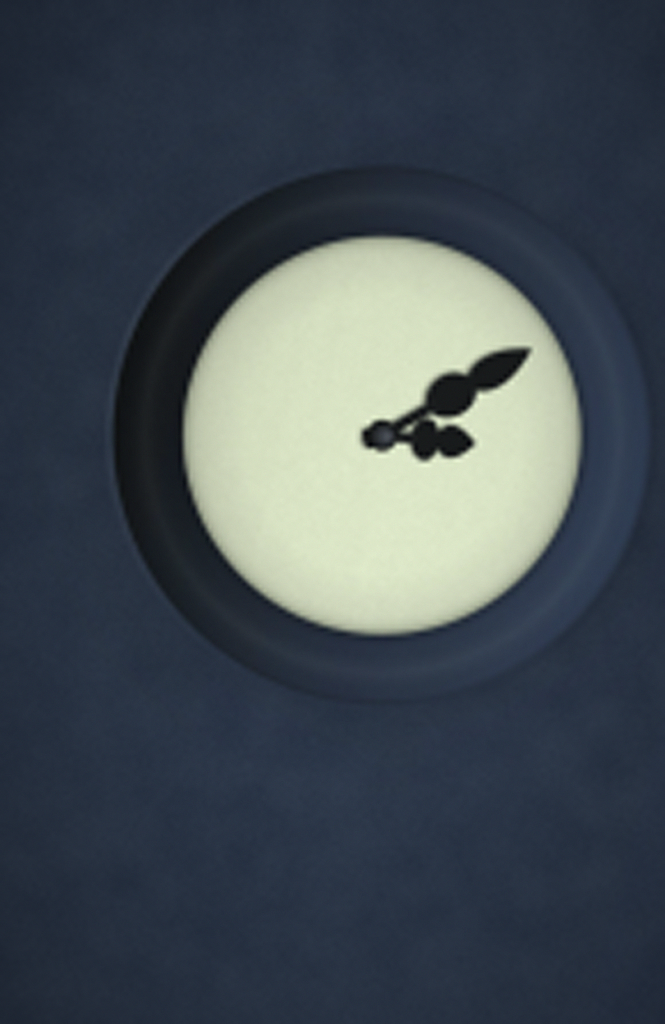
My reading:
3 h 10 min
